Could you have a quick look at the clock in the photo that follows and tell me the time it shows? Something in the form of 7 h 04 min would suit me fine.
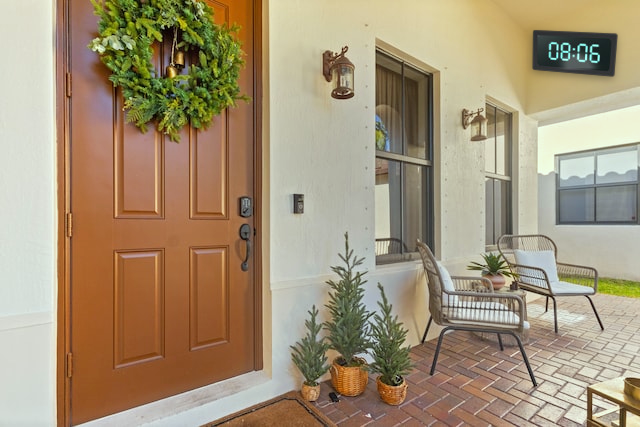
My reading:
8 h 06 min
